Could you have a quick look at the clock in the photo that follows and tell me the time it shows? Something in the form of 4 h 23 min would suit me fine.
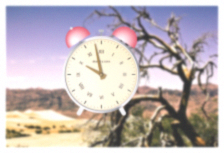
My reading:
9 h 58 min
